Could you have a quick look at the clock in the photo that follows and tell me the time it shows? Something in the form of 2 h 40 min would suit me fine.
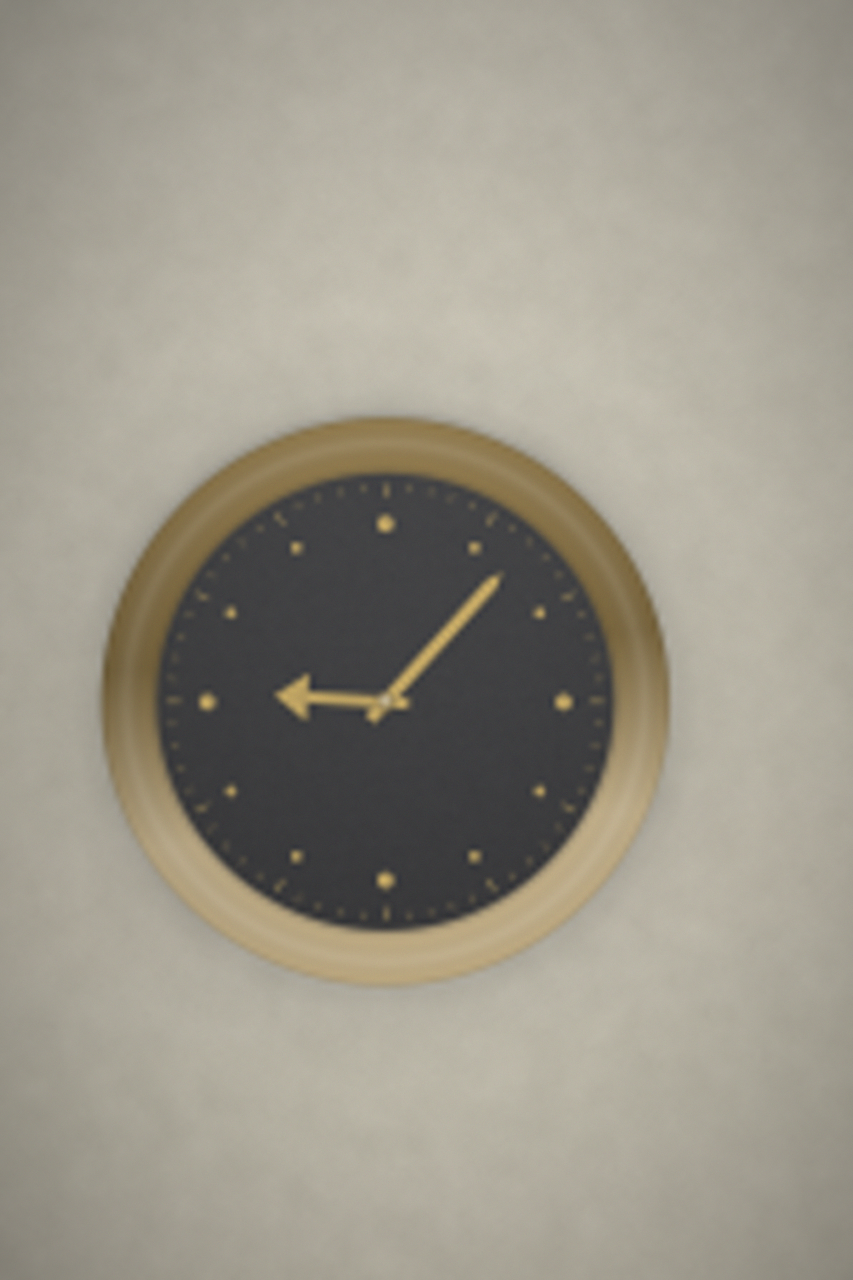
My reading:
9 h 07 min
